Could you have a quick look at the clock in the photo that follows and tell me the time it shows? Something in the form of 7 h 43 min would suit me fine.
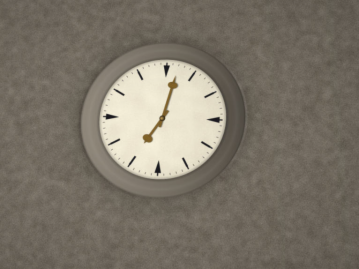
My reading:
7 h 02 min
